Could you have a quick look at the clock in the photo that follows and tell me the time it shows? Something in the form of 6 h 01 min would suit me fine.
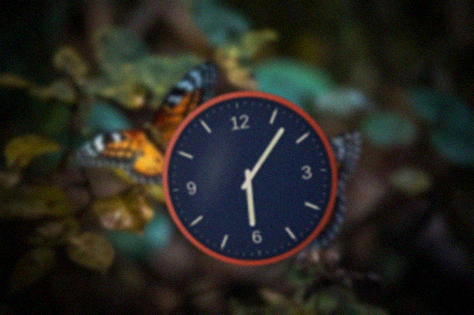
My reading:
6 h 07 min
